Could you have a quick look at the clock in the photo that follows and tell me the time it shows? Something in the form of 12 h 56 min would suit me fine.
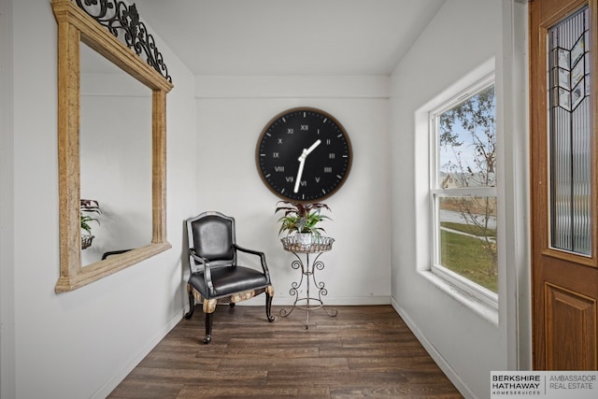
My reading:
1 h 32 min
